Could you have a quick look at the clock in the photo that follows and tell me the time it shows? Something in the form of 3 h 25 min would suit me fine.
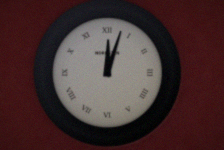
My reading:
12 h 03 min
